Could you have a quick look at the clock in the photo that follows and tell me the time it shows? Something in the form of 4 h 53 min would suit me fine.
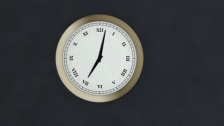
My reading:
7 h 02 min
